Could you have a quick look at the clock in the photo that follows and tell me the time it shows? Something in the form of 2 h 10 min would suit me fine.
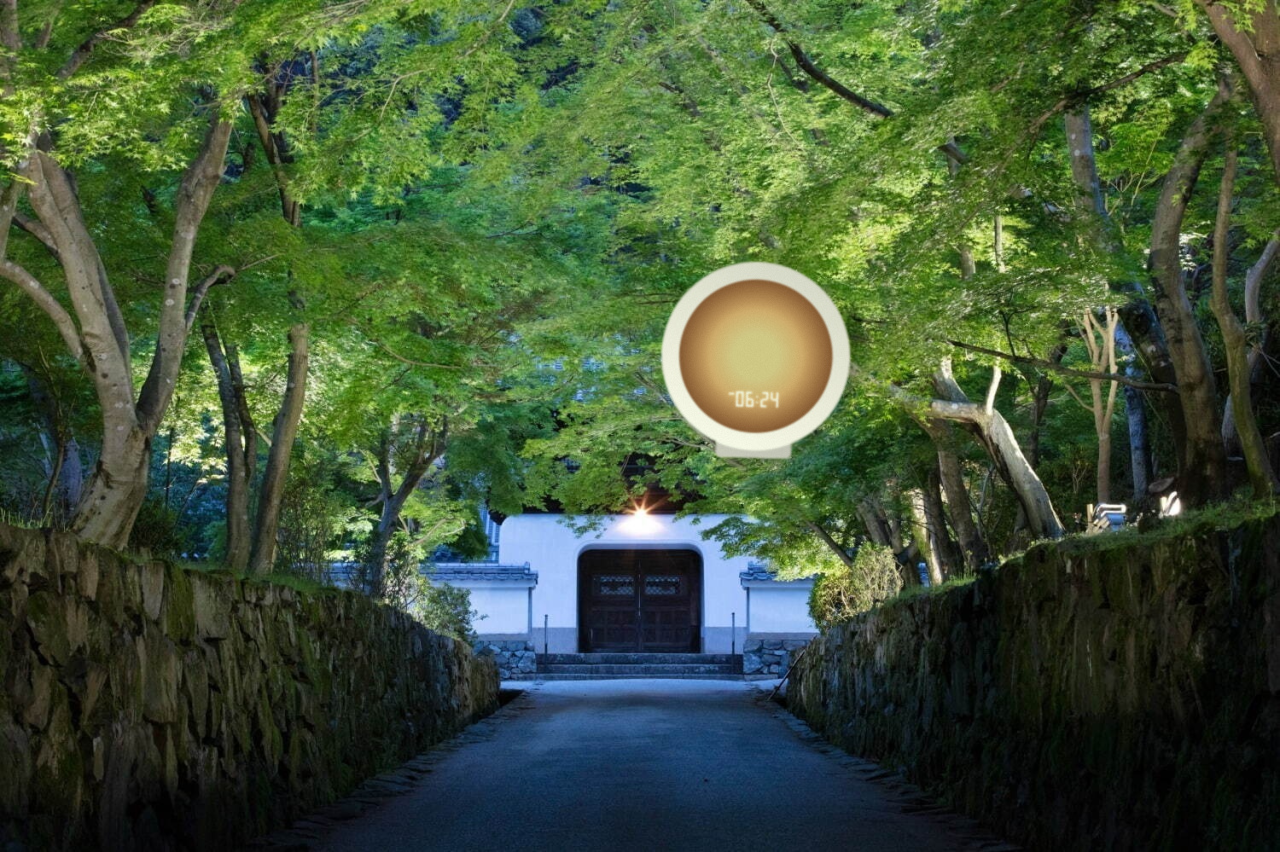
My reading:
6 h 24 min
